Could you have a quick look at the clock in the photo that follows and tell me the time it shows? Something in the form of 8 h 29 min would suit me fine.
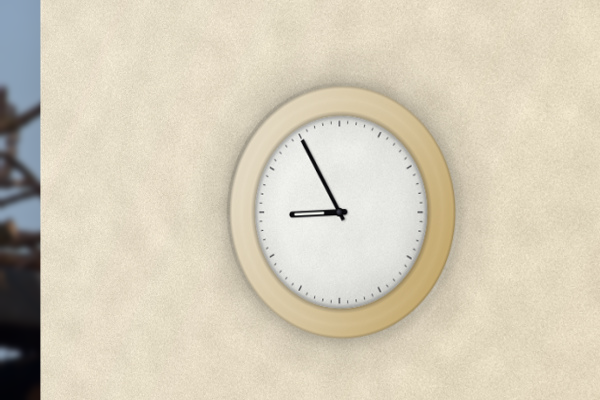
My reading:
8 h 55 min
